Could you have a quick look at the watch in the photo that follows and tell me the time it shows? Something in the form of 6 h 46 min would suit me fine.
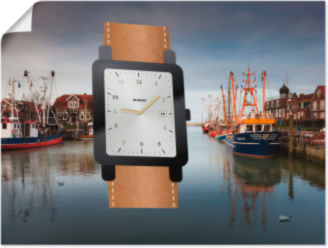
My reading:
9 h 08 min
